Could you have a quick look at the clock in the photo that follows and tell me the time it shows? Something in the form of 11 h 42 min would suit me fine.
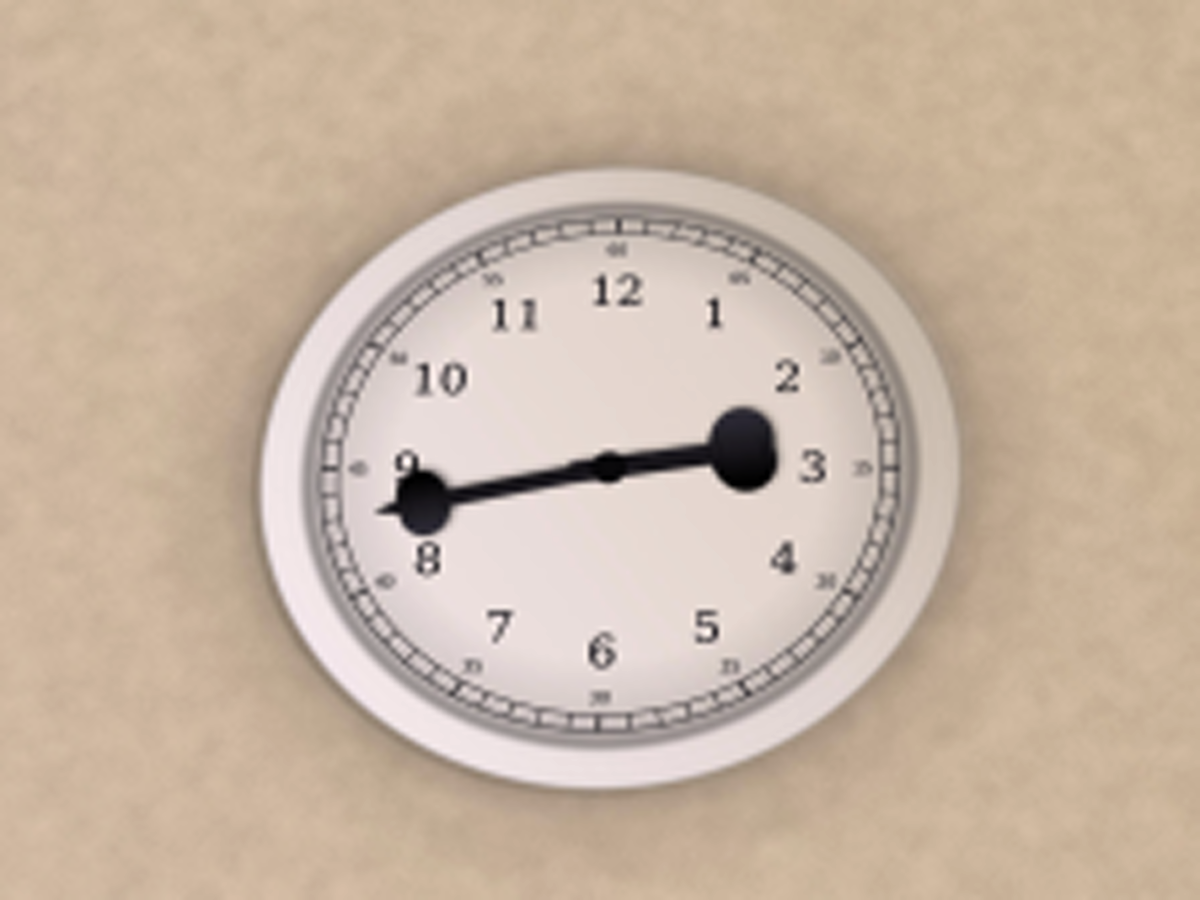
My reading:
2 h 43 min
